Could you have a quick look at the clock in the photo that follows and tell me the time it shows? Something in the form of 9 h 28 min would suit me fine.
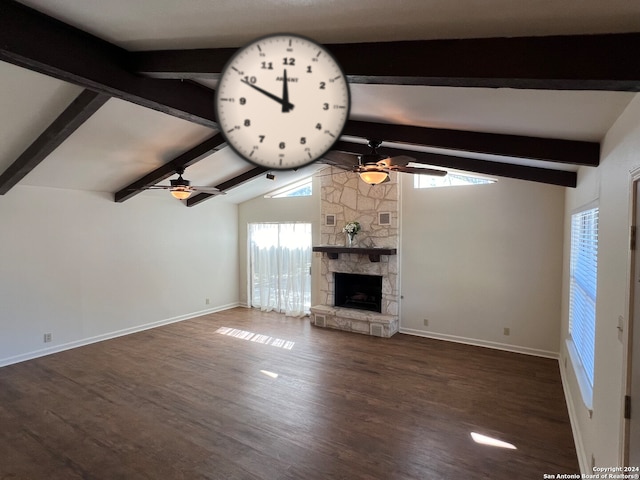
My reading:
11 h 49 min
